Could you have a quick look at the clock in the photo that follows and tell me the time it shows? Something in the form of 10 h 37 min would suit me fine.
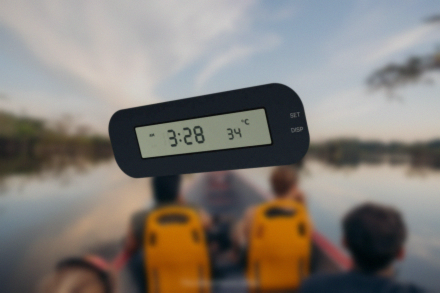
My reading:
3 h 28 min
